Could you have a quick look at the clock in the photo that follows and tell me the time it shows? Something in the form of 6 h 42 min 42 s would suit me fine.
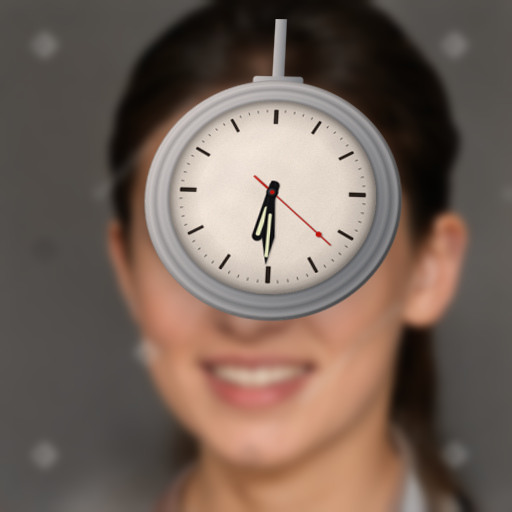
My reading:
6 h 30 min 22 s
